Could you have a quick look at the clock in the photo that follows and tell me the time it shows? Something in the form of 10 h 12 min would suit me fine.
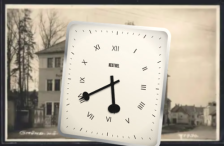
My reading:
5 h 40 min
